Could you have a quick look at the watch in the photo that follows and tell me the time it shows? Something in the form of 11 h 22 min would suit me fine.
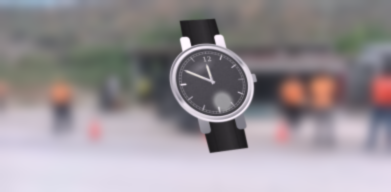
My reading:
11 h 50 min
